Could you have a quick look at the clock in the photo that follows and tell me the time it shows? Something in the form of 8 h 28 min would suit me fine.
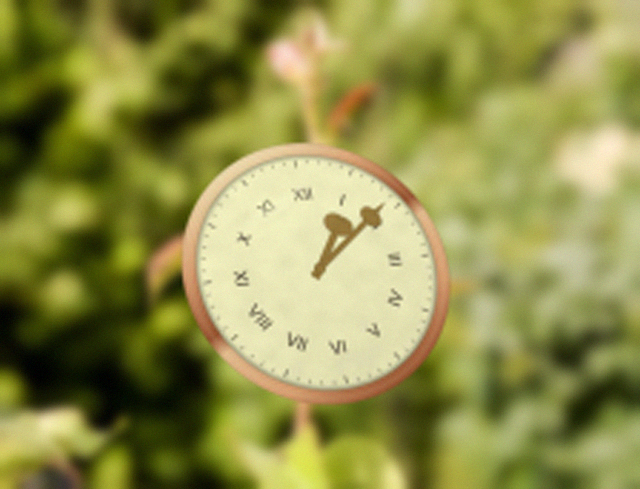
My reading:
1 h 09 min
